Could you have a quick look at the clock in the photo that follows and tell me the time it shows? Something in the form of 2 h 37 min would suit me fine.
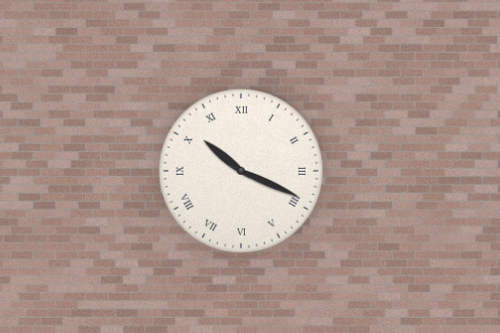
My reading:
10 h 19 min
